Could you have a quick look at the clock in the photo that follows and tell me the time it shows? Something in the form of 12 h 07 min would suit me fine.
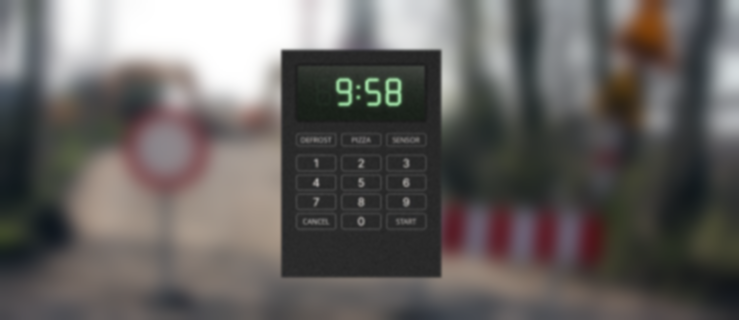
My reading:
9 h 58 min
